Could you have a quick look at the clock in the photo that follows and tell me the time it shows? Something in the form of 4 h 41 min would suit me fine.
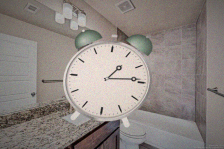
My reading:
1 h 14 min
